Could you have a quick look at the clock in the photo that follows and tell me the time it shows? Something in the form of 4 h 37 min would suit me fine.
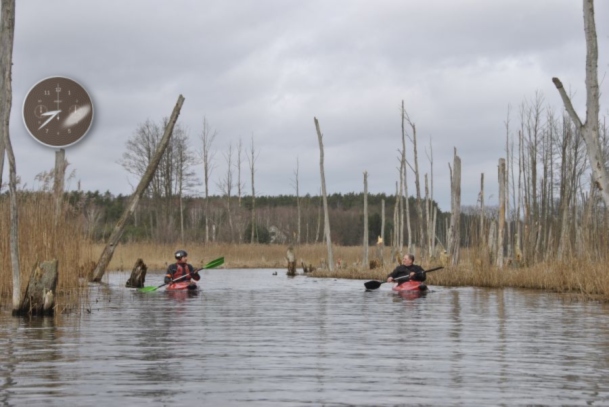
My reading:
8 h 38 min
